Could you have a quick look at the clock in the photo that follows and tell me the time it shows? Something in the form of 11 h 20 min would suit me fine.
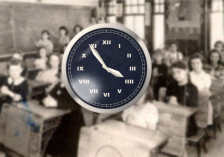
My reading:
3 h 54 min
